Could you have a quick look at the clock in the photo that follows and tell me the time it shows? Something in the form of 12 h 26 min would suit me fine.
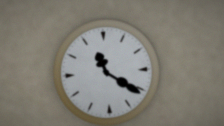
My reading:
11 h 21 min
